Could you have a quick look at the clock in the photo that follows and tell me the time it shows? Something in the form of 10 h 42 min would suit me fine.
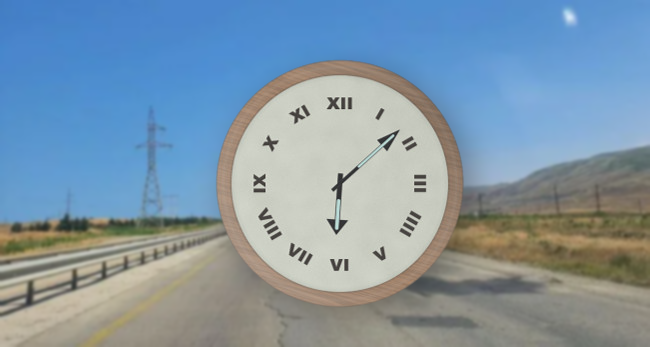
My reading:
6 h 08 min
